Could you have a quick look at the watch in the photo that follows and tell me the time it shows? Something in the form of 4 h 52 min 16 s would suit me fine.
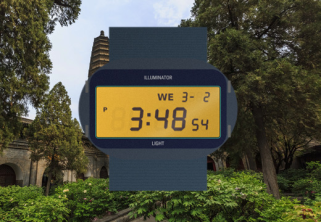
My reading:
3 h 48 min 54 s
